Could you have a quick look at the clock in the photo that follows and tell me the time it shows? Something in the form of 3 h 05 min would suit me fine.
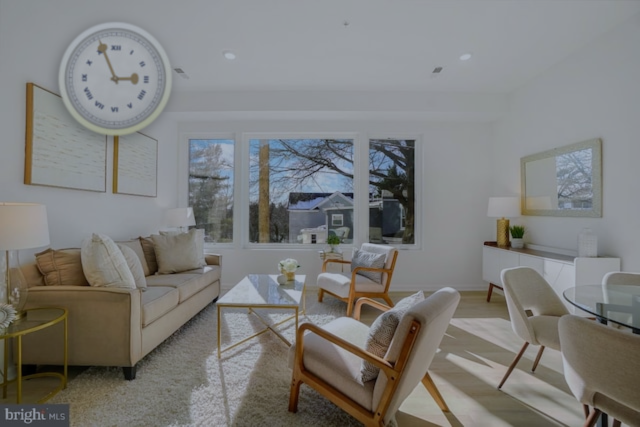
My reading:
2 h 56 min
